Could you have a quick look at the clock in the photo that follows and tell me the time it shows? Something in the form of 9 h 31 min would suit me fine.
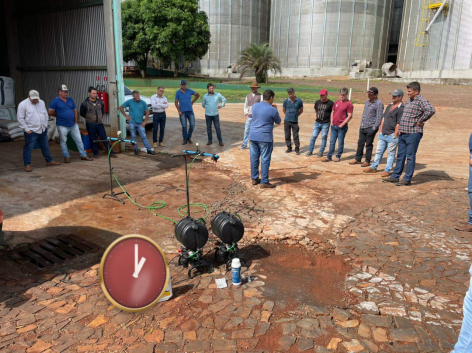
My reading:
1 h 00 min
